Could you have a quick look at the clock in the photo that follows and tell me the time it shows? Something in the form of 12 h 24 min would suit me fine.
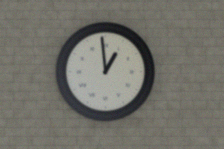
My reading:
12 h 59 min
